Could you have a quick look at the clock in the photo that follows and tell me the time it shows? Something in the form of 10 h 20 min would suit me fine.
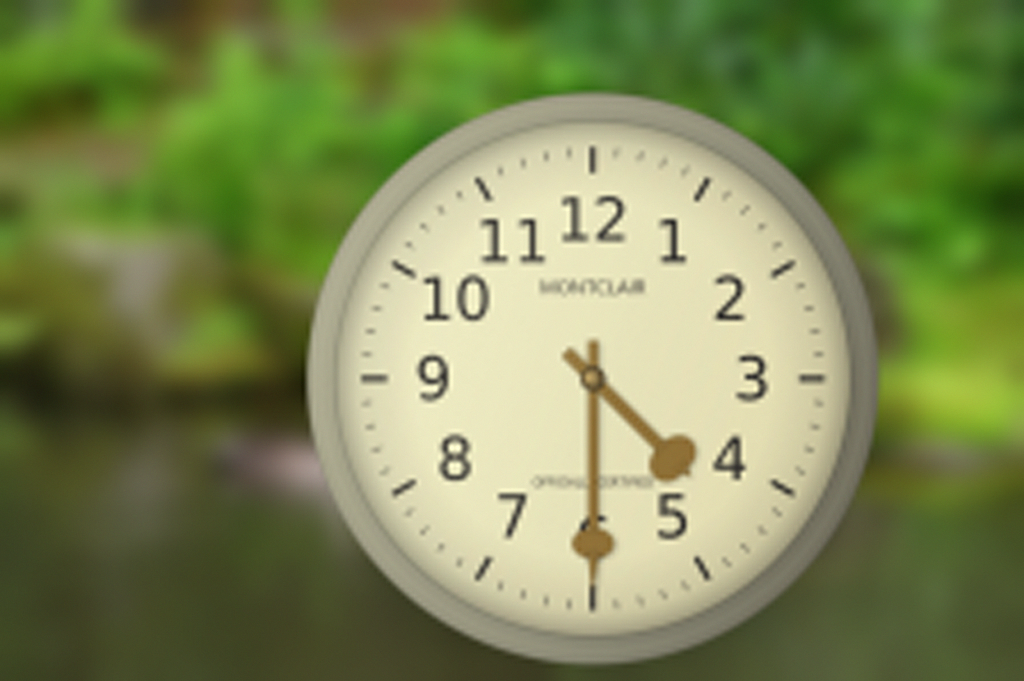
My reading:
4 h 30 min
